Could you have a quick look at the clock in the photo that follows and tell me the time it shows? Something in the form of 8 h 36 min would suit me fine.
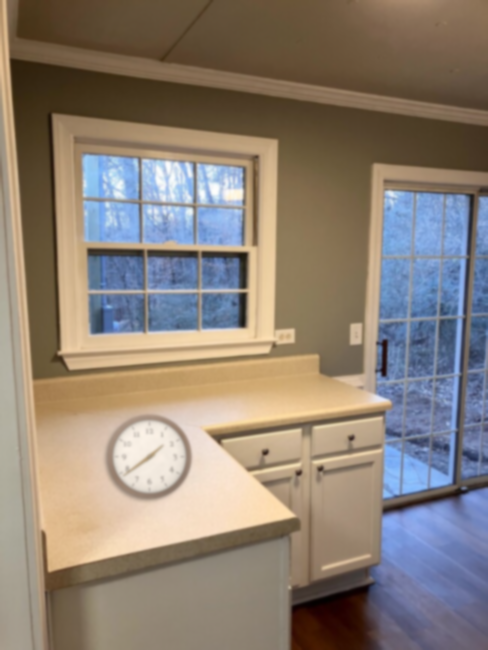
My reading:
1 h 39 min
